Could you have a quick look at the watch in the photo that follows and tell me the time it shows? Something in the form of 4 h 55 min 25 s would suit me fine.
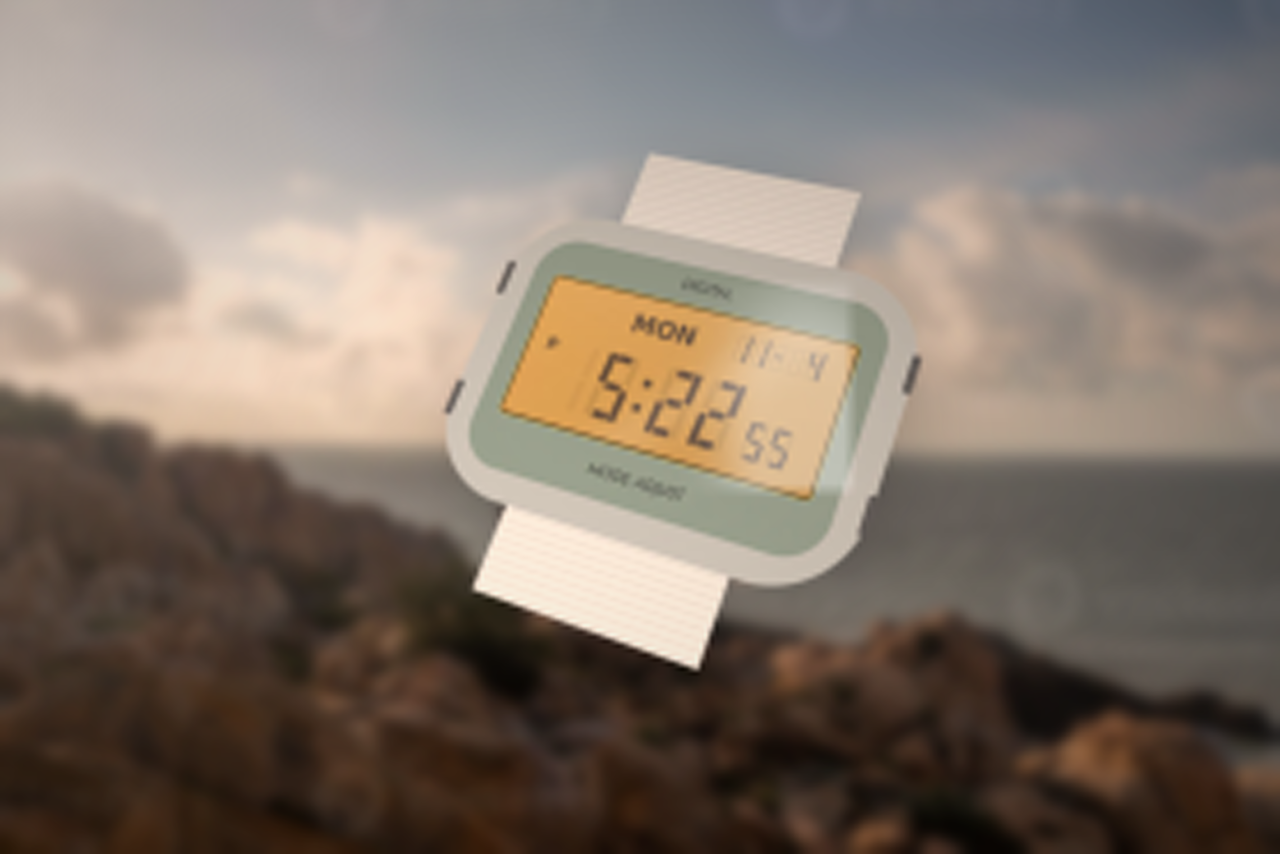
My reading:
5 h 22 min 55 s
